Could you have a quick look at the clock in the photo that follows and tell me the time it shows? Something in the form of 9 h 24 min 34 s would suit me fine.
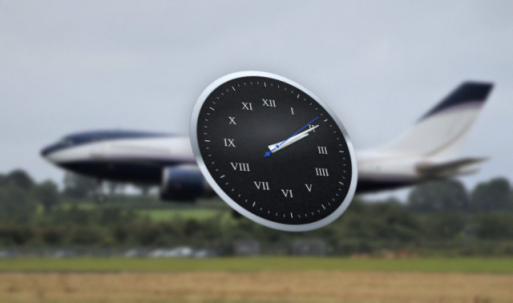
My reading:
2 h 10 min 09 s
